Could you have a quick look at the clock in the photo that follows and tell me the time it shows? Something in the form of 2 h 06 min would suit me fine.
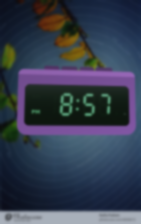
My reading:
8 h 57 min
